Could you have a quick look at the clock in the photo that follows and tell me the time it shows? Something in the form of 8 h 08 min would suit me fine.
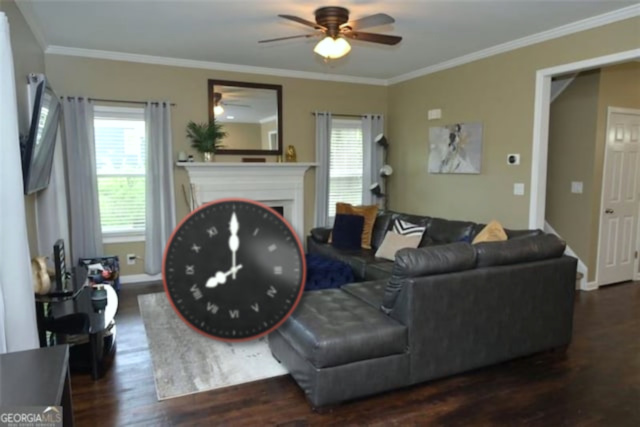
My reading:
8 h 00 min
